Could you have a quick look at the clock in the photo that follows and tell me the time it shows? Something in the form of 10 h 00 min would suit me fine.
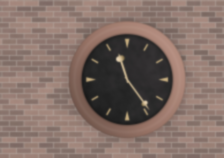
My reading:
11 h 24 min
